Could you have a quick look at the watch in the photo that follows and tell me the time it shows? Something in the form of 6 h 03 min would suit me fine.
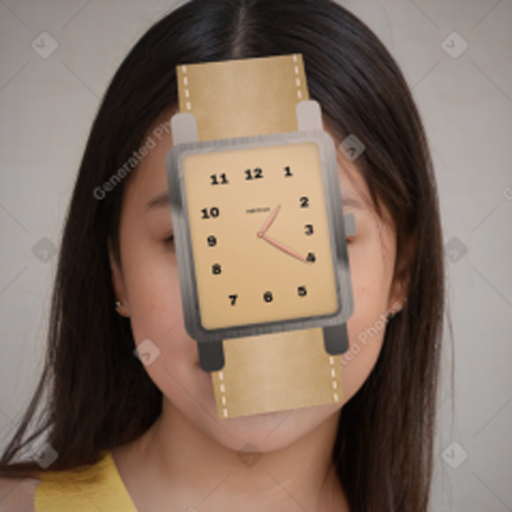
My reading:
1 h 21 min
